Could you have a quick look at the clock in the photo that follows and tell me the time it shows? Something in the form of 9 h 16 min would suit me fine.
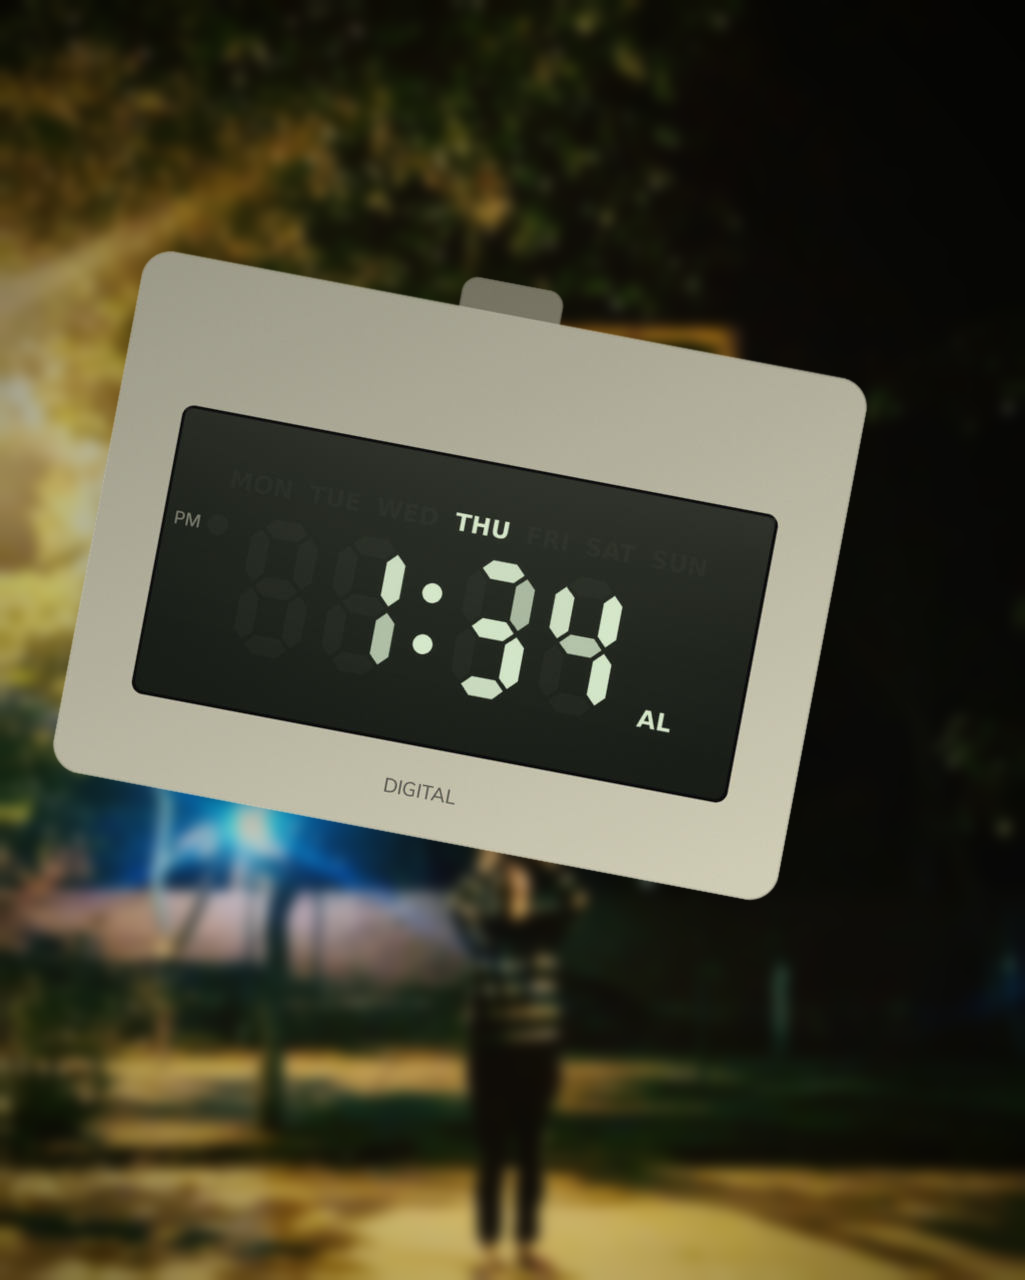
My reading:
1 h 34 min
